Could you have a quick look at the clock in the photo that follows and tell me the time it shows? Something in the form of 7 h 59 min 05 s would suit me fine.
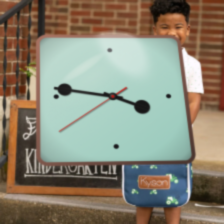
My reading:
3 h 46 min 39 s
